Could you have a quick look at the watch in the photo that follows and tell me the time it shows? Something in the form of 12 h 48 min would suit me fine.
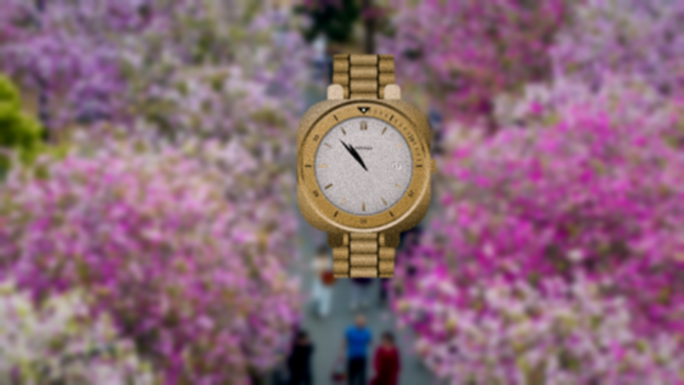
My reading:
10 h 53 min
